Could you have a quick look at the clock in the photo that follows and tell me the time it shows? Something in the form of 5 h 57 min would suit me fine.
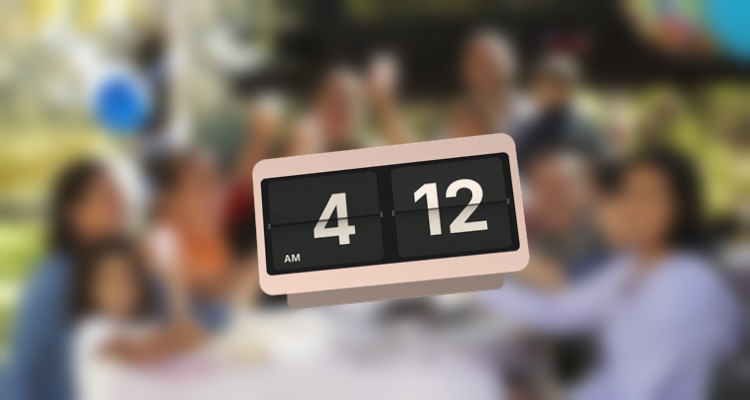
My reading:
4 h 12 min
